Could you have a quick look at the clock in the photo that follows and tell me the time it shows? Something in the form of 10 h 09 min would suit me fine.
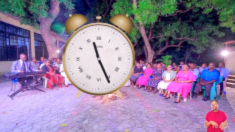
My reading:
11 h 26 min
